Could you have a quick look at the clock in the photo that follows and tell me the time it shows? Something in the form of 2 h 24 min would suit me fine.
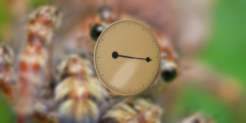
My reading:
9 h 16 min
